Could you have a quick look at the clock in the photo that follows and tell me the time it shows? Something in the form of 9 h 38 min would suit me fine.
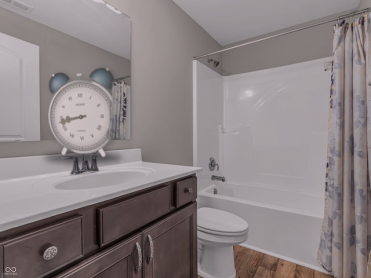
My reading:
8 h 43 min
